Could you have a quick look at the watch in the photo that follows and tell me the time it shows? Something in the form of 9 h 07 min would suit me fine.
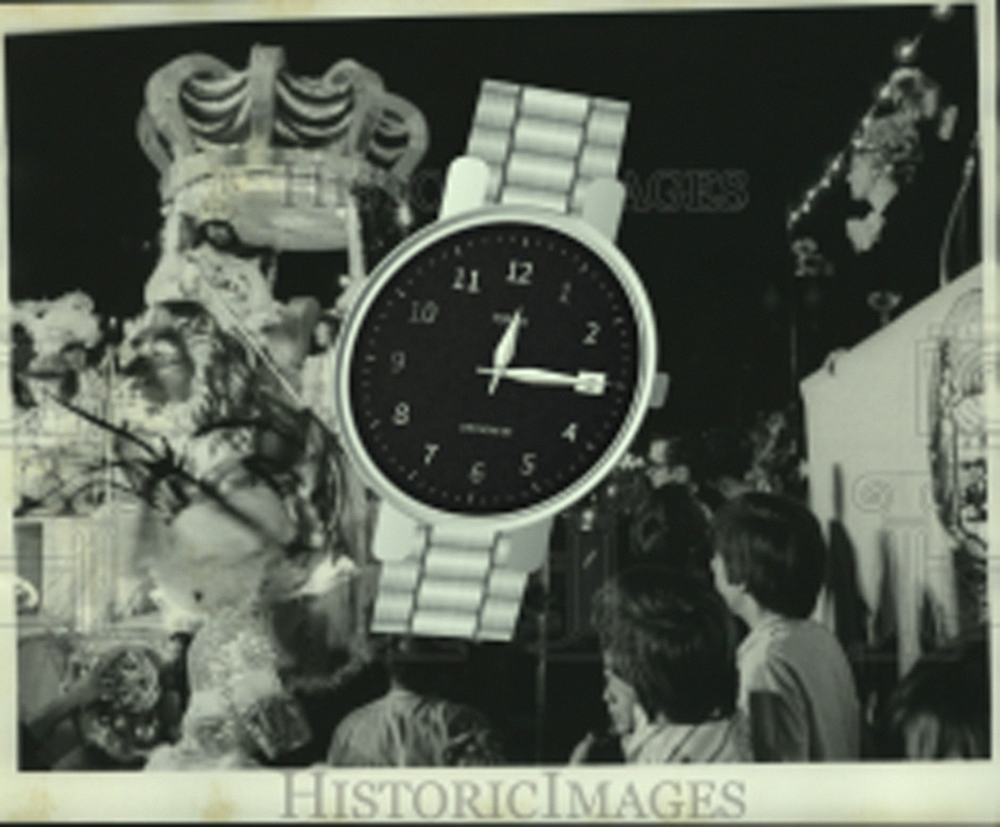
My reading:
12 h 15 min
